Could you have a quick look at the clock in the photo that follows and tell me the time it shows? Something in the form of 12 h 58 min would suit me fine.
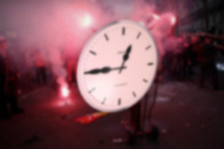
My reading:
12 h 45 min
